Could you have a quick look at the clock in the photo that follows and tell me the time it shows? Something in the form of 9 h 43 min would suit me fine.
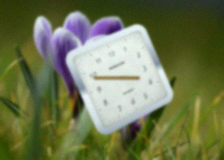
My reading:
3 h 49 min
